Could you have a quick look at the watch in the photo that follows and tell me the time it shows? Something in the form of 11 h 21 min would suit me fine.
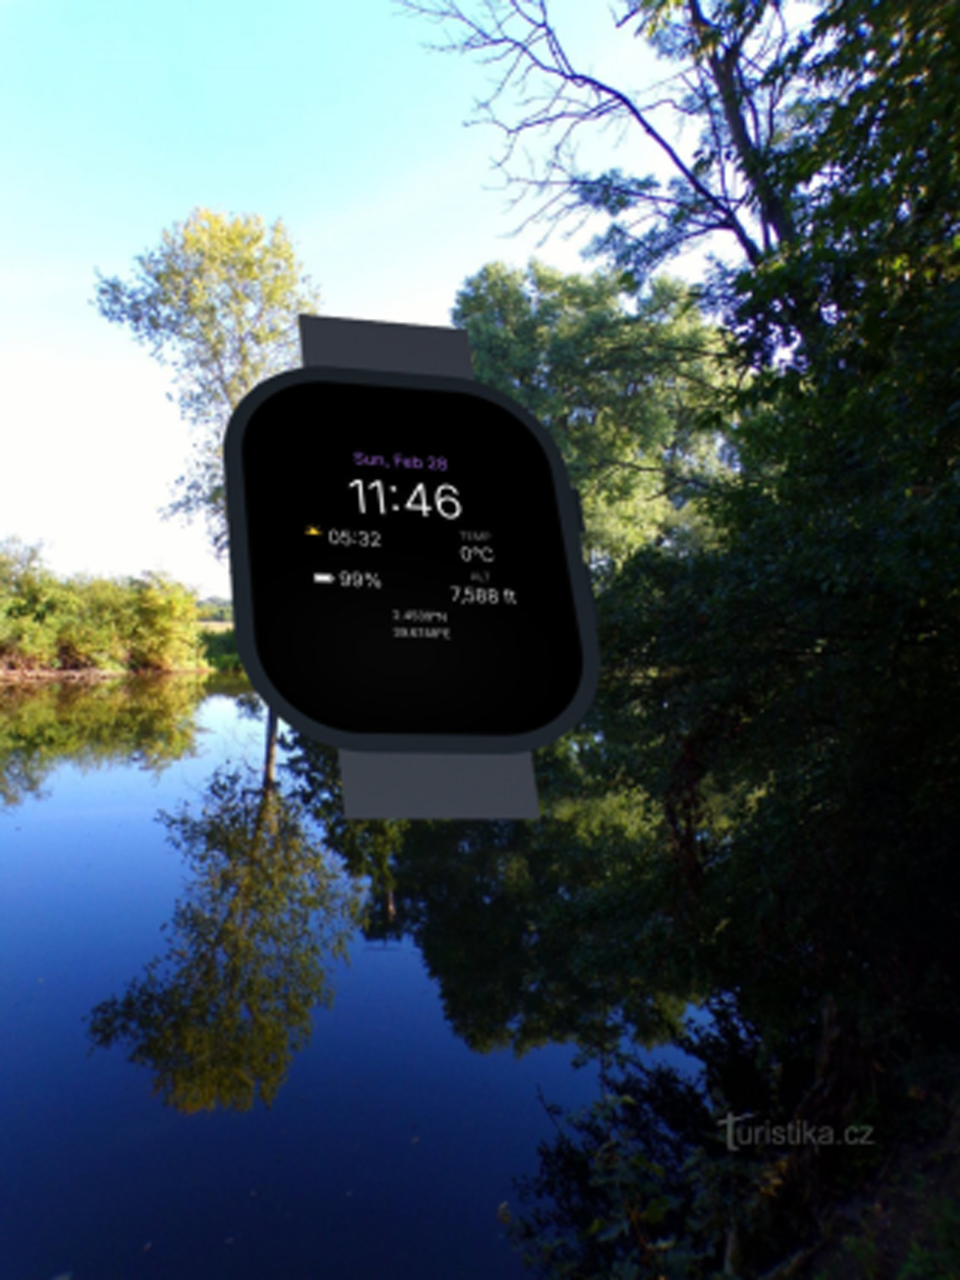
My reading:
11 h 46 min
